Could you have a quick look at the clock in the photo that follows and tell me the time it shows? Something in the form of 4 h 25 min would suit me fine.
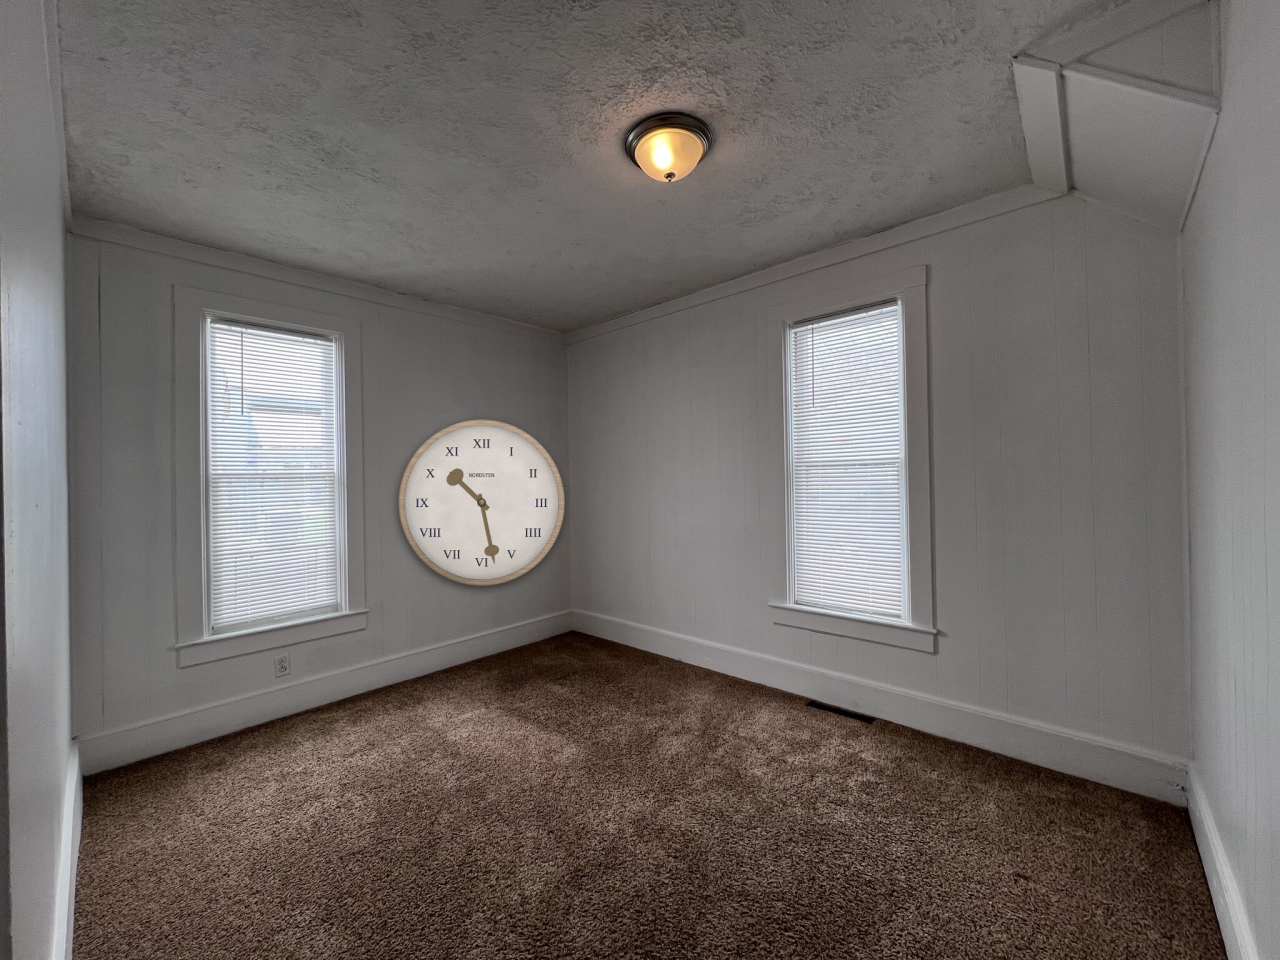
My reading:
10 h 28 min
